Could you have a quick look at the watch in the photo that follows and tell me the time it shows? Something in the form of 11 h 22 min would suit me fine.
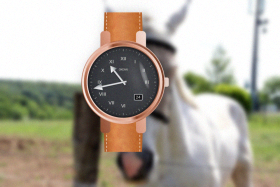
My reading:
10 h 43 min
